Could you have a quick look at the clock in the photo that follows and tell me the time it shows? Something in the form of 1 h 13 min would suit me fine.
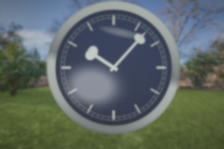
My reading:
10 h 07 min
